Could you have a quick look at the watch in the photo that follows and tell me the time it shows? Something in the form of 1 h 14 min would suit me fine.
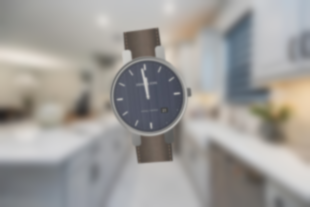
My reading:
11 h 59 min
